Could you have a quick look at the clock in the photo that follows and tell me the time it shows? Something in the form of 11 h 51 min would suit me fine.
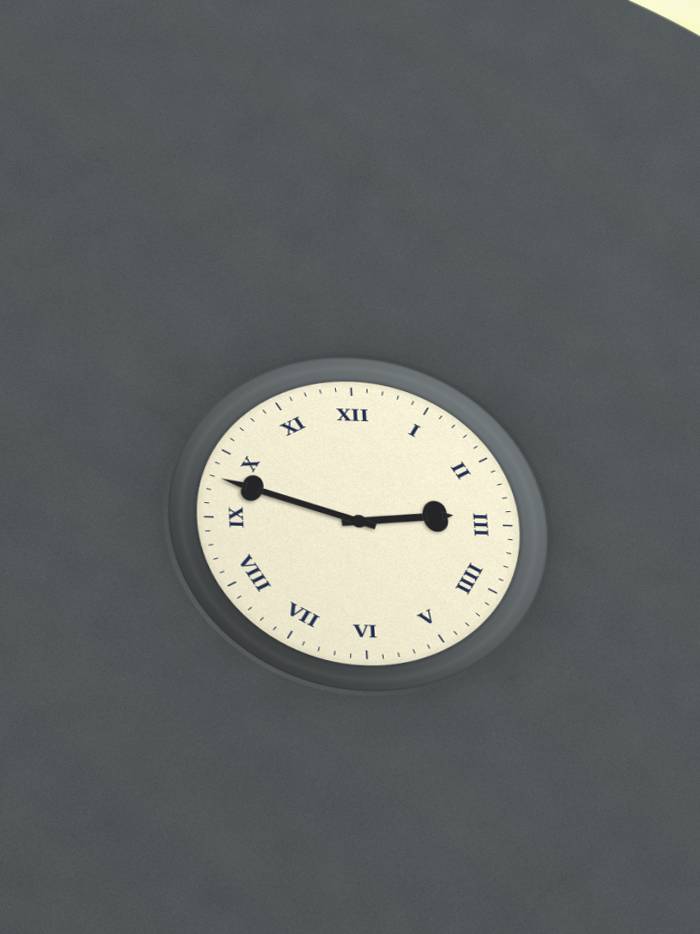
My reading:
2 h 48 min
